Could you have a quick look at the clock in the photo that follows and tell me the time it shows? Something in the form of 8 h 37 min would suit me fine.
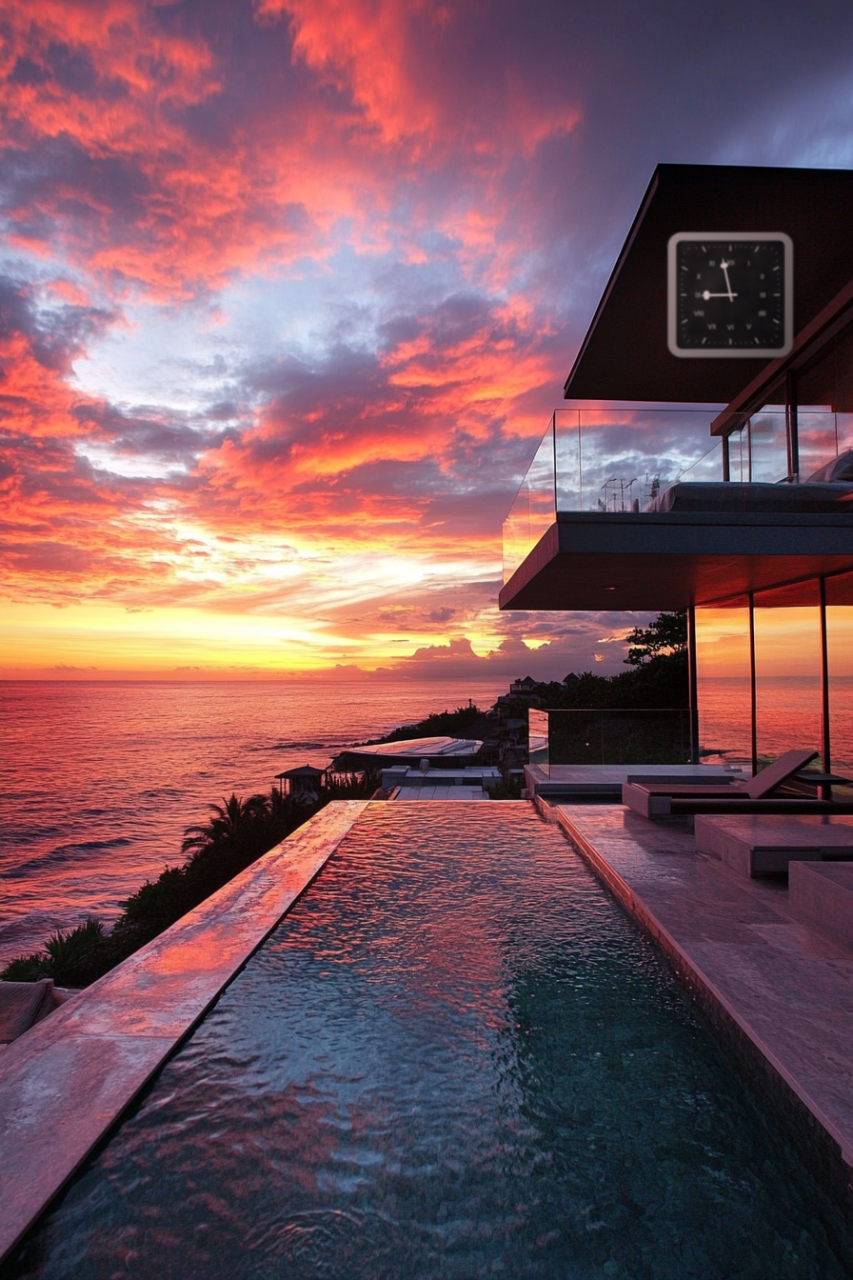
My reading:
8 h 58 min
